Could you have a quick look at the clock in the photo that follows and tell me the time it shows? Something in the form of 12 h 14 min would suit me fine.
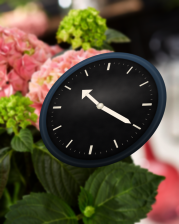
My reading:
10 h 20 min
